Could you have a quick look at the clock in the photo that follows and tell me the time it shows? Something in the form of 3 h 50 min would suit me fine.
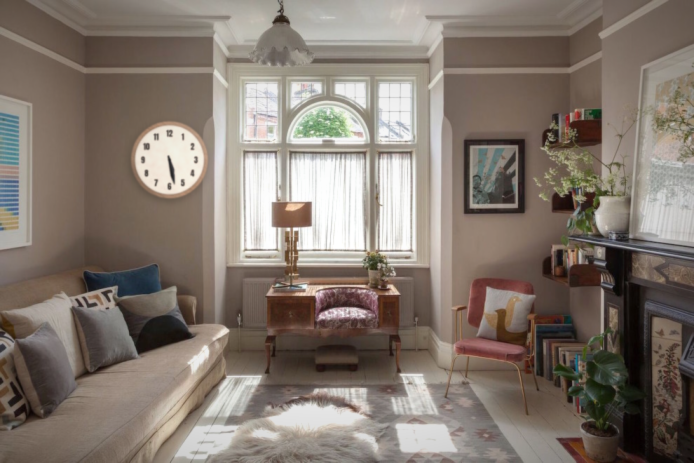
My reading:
5 h 28 min
